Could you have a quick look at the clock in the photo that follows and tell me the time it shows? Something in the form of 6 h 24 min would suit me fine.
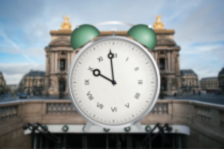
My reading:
9 h 59 min
